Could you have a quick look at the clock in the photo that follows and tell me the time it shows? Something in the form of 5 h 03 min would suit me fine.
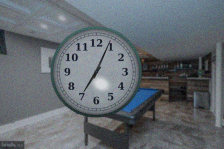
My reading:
7 h 04 min
